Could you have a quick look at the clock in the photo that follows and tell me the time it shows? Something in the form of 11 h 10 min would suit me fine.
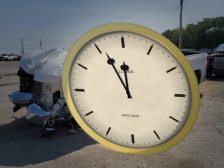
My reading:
11 h 56 min
